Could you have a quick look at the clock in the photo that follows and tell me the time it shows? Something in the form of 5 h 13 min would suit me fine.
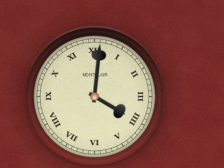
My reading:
4 h 01 min
